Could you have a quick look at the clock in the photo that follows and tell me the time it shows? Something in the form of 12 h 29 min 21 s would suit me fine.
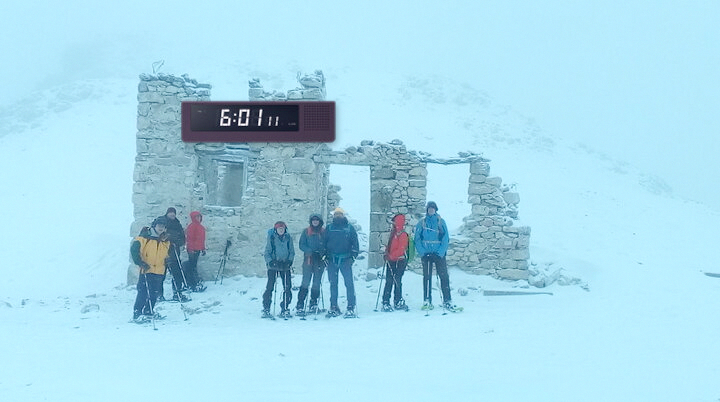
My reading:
6 h 01 min 11 s
